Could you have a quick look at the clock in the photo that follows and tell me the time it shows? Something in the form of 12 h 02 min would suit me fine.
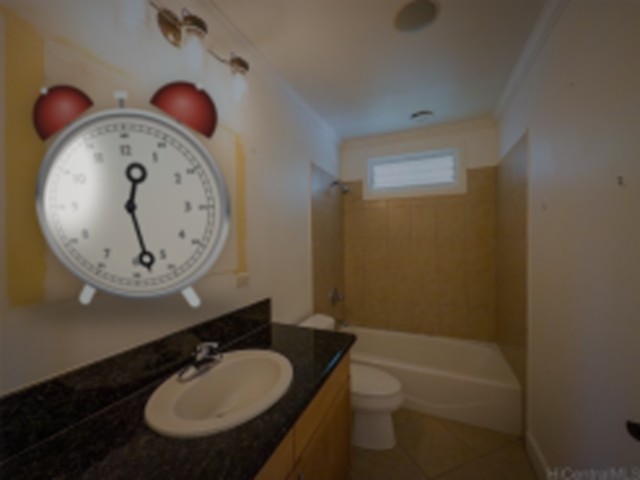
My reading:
12 h 28 min
